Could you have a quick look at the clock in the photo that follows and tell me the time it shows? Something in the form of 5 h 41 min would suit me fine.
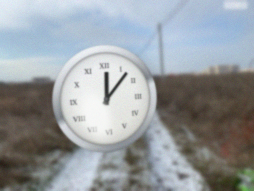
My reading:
12 h 07 min
